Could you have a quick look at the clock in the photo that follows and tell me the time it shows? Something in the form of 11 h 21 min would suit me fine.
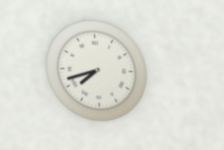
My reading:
7 h 42 min
